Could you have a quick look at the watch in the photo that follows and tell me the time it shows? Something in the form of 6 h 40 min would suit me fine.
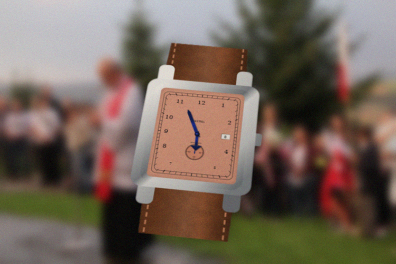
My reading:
5 h 56 min
